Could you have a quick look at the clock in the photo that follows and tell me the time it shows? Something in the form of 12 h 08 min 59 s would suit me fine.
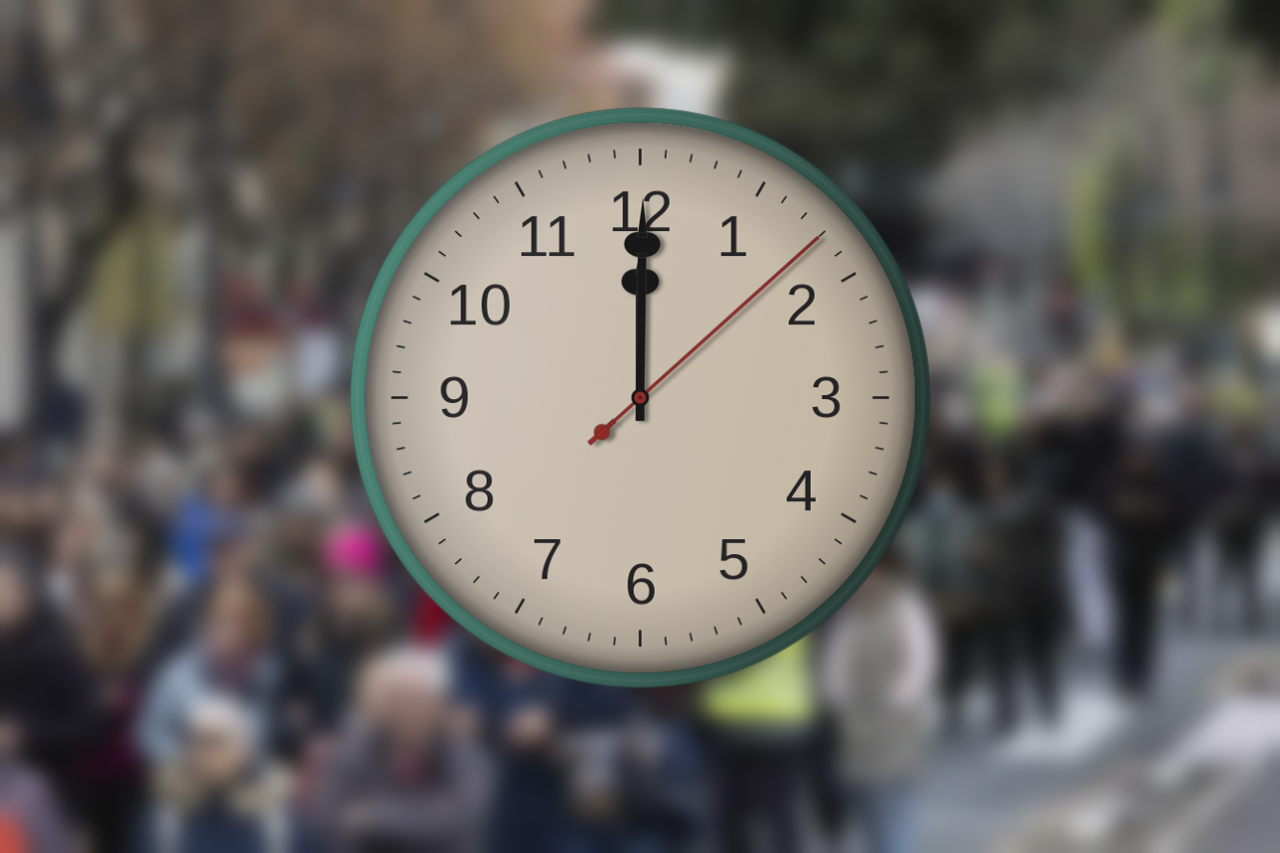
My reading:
12 h 00 min 08 s
